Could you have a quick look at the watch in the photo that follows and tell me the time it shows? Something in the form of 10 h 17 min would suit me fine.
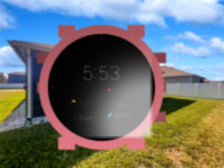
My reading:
5 h 53 min
